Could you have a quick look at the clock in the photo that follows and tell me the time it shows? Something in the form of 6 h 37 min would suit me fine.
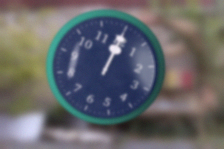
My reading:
12 h 00 min
